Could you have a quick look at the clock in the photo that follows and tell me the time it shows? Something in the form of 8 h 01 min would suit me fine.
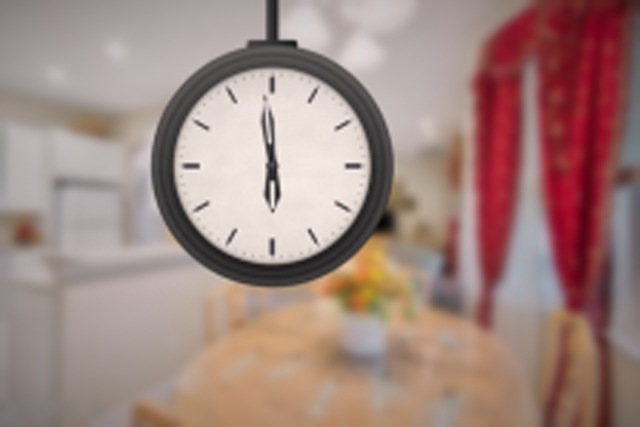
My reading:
5 h 59 min
